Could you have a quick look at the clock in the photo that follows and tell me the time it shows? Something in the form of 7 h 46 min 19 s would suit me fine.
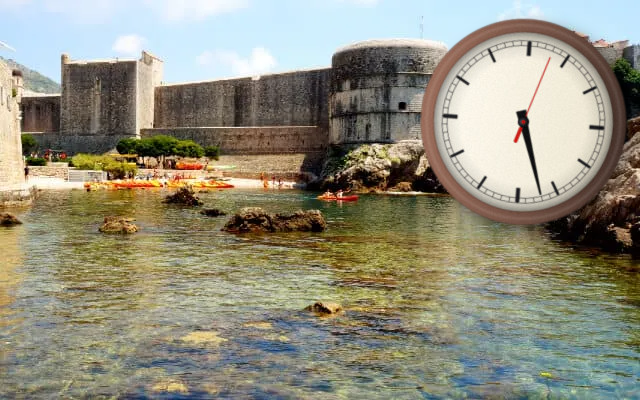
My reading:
5 h 27 min 03 s
